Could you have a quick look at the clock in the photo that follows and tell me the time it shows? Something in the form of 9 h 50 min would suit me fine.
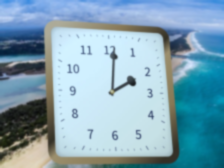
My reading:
2 h 01 min
